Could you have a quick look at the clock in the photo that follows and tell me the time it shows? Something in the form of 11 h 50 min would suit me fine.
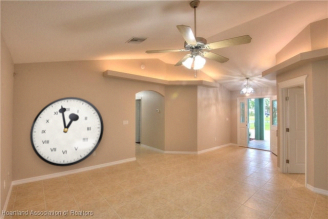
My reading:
12 h 58 min
